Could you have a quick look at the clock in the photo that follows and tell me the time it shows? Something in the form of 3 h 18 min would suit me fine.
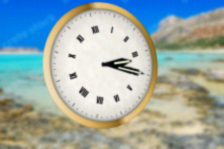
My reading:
3 h 20 min
